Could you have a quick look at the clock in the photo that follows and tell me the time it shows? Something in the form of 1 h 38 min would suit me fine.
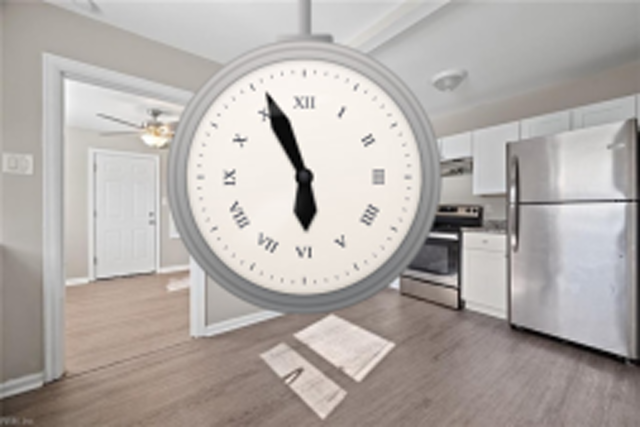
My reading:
5 h 56 min
